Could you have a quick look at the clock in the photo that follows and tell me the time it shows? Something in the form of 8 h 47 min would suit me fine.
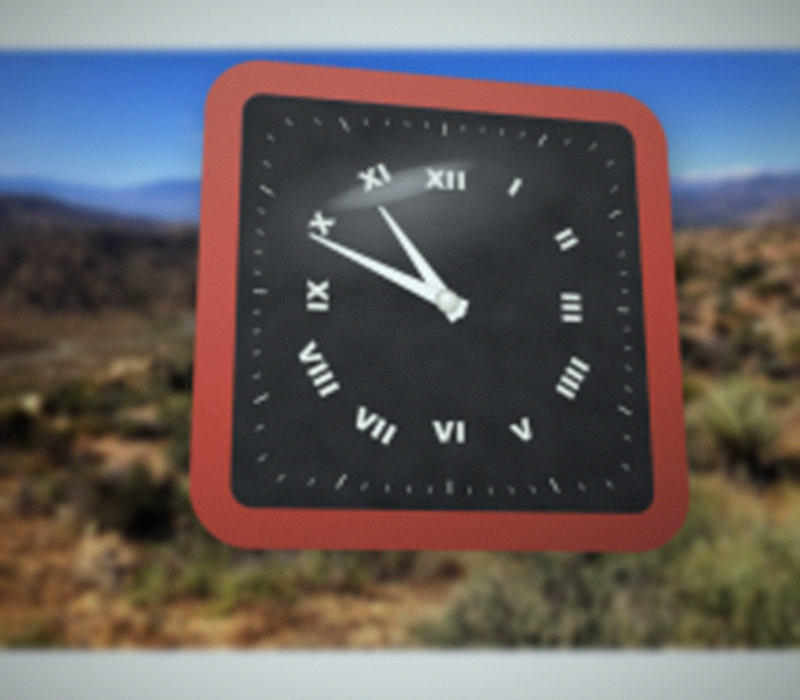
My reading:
10 h 49 min
